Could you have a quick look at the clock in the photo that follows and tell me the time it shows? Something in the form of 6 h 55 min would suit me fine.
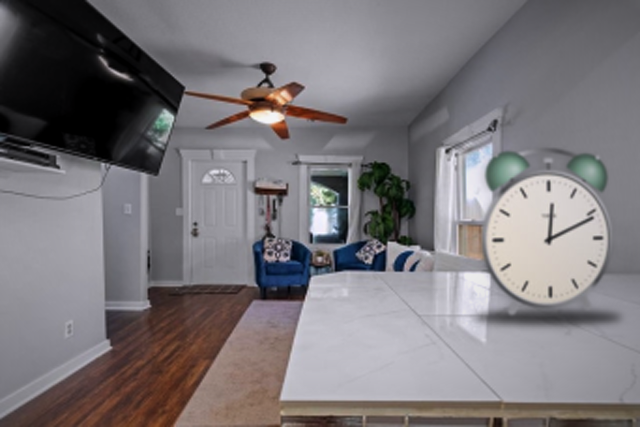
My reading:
12 h 11 min
